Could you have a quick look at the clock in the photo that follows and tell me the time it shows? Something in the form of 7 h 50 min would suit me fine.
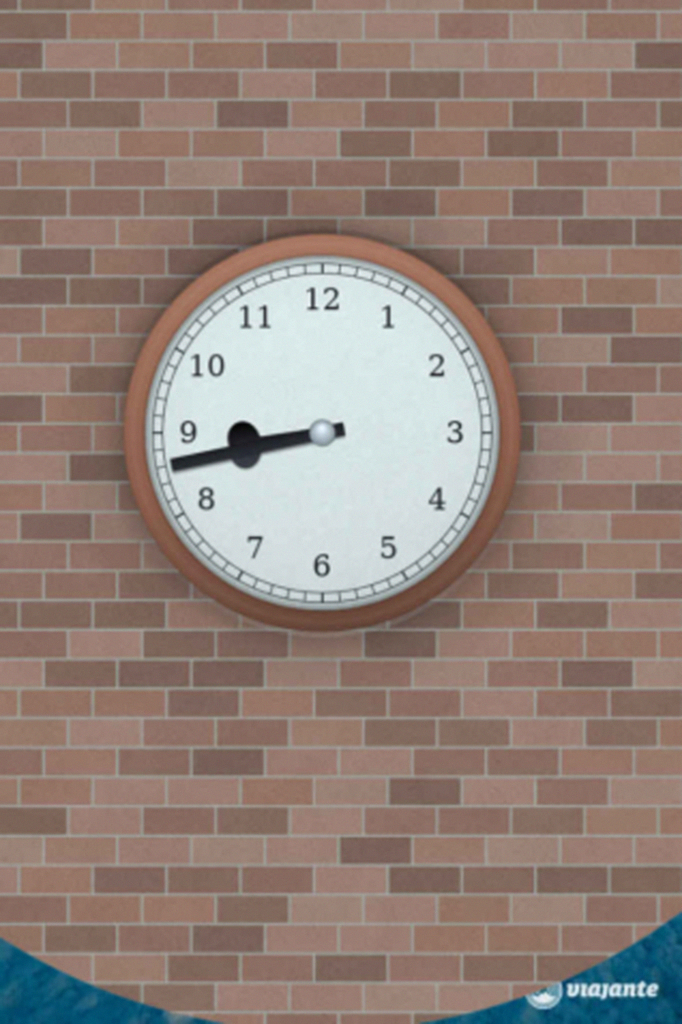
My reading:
8 h 43 min
